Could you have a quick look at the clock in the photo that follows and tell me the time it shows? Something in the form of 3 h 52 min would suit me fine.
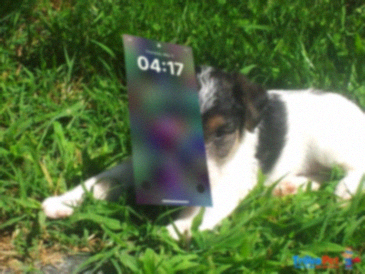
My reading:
4 h 17 min
